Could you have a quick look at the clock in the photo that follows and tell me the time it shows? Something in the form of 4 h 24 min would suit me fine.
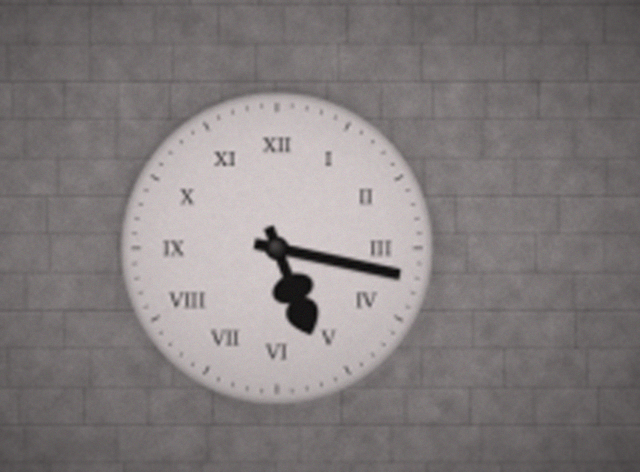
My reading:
5 h 17 min
